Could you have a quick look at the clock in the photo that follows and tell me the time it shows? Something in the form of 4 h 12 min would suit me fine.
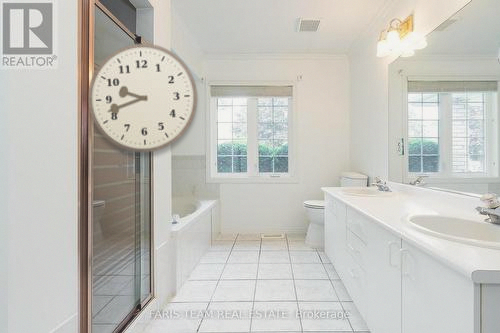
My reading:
9 h 42 min
